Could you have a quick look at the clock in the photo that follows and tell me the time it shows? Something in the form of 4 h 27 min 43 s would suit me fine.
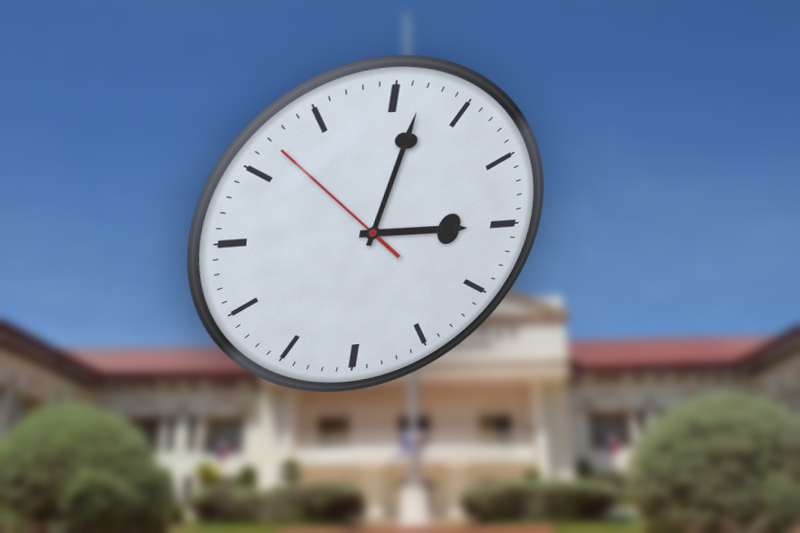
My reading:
3 h 01 min 52 s
